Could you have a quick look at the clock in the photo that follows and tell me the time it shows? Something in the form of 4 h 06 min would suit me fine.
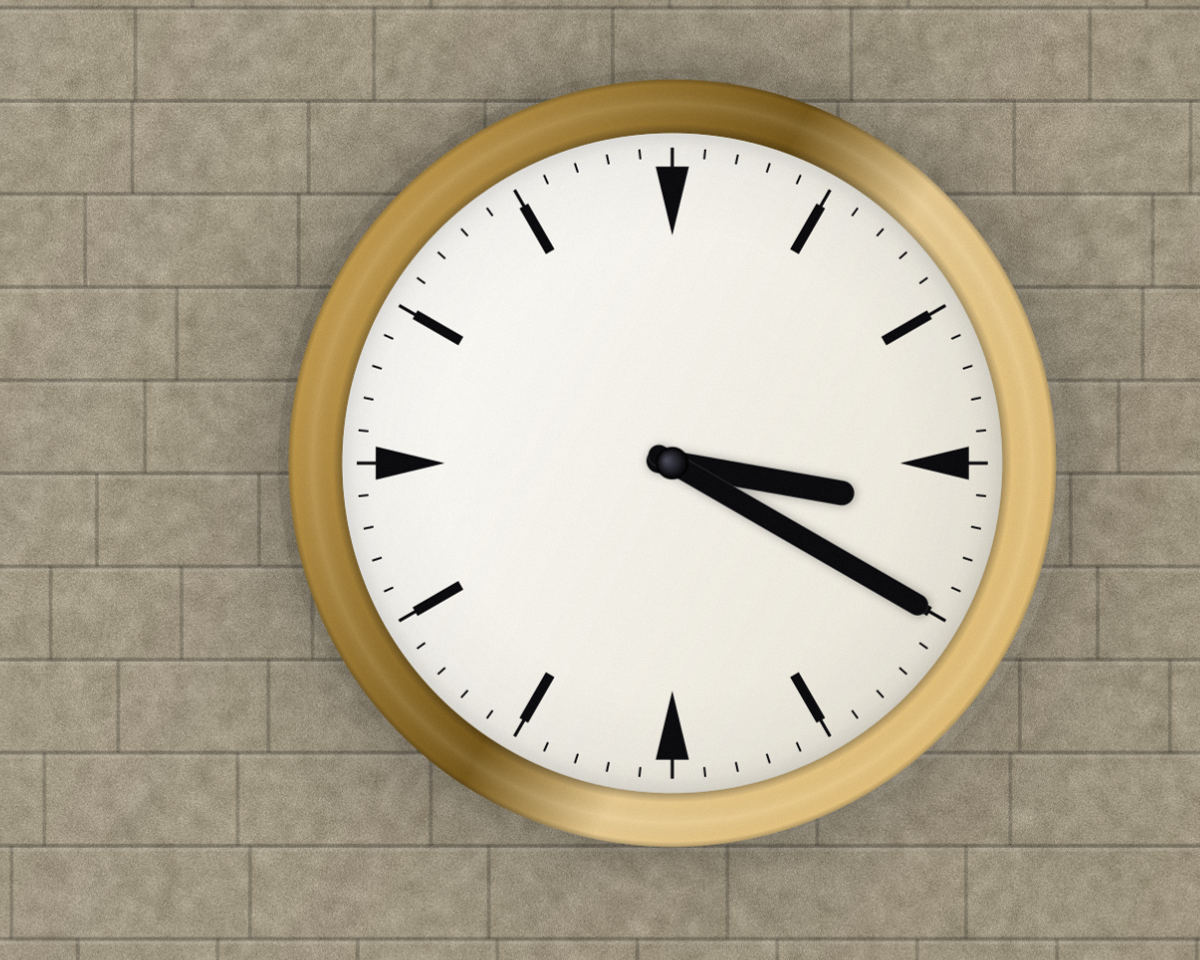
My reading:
3 h 20 min
